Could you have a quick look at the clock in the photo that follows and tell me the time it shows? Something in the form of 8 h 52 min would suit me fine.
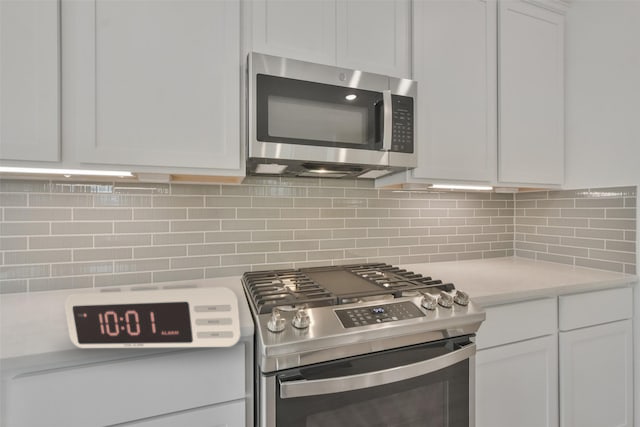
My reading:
10 h 01 min
